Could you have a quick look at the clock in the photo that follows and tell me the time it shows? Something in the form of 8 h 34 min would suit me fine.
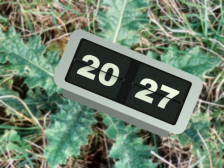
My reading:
20 h 27 min
